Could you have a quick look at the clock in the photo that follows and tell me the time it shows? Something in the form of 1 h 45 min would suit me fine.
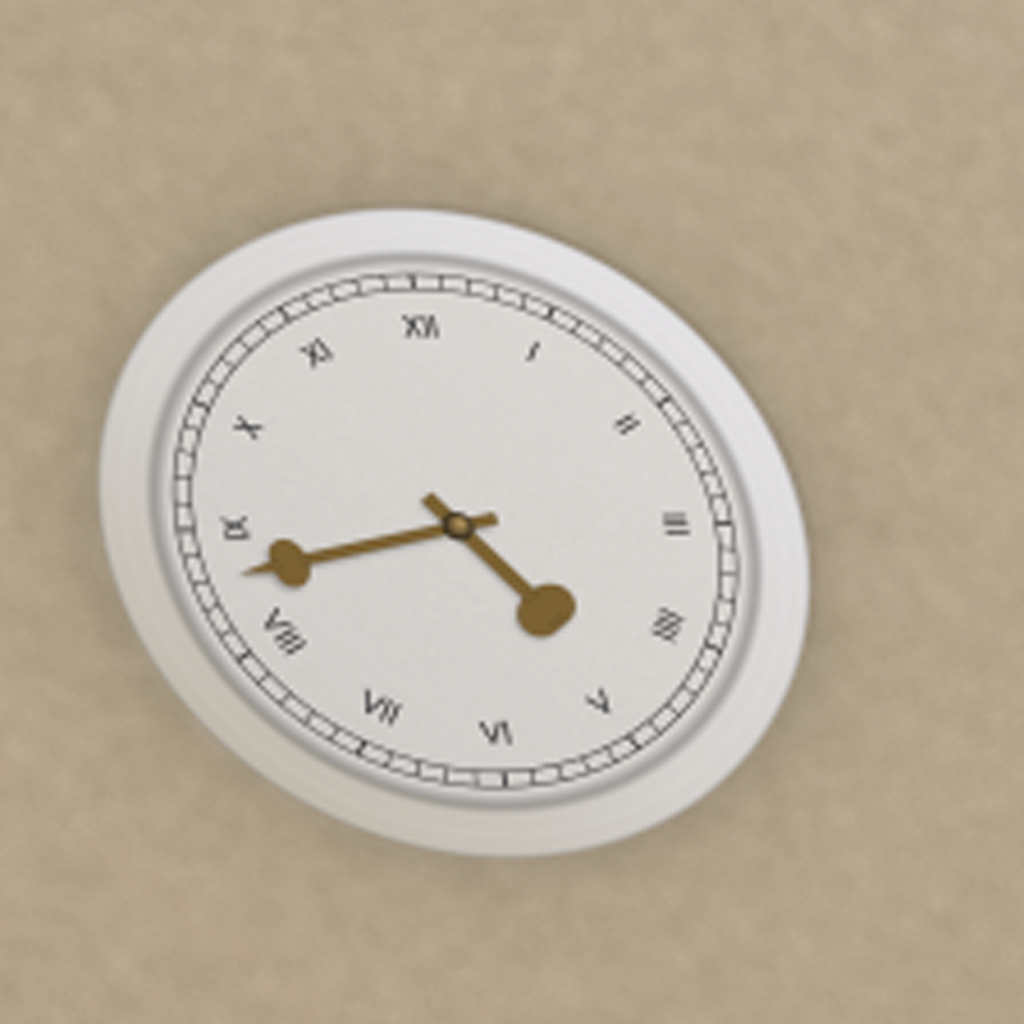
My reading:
4 h 43 min
